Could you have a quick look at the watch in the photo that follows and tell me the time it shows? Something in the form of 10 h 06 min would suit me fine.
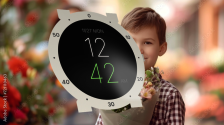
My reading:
12 h 42 min
